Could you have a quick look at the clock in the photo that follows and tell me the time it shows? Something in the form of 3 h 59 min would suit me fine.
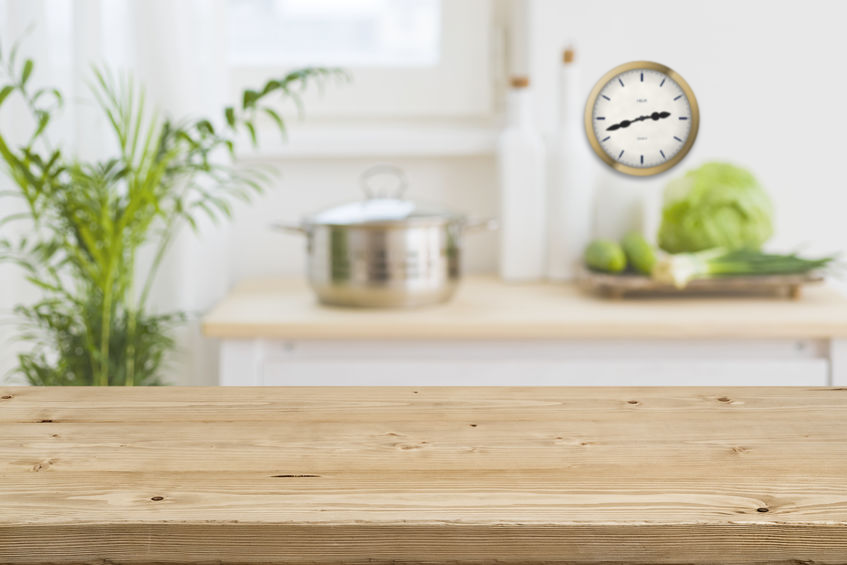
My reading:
2 h 42 min
